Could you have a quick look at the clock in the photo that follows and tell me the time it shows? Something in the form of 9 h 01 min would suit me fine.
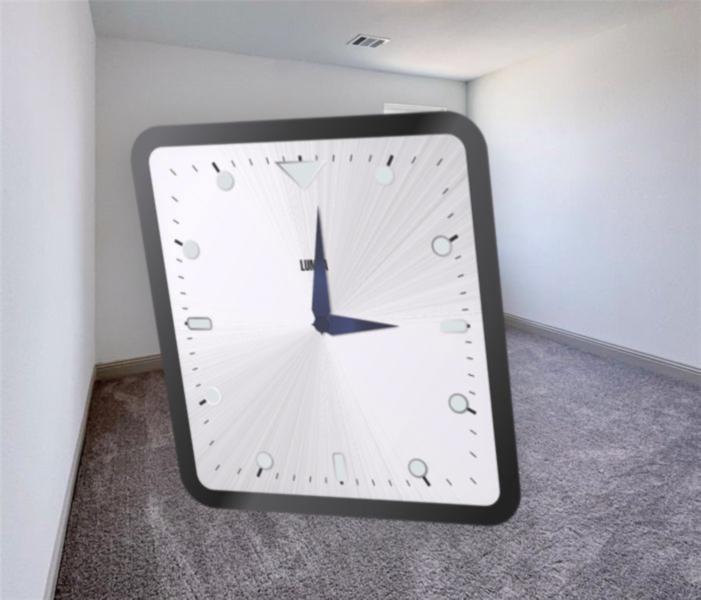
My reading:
3 h 01 min
